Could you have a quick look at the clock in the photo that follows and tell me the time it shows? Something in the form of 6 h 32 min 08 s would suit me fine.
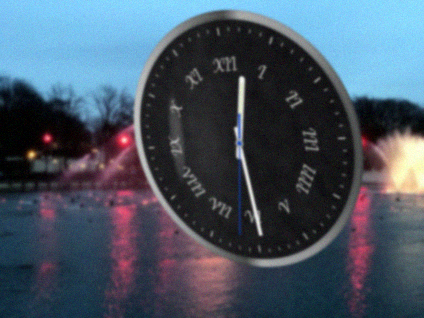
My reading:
12 h 29 min 32 s
